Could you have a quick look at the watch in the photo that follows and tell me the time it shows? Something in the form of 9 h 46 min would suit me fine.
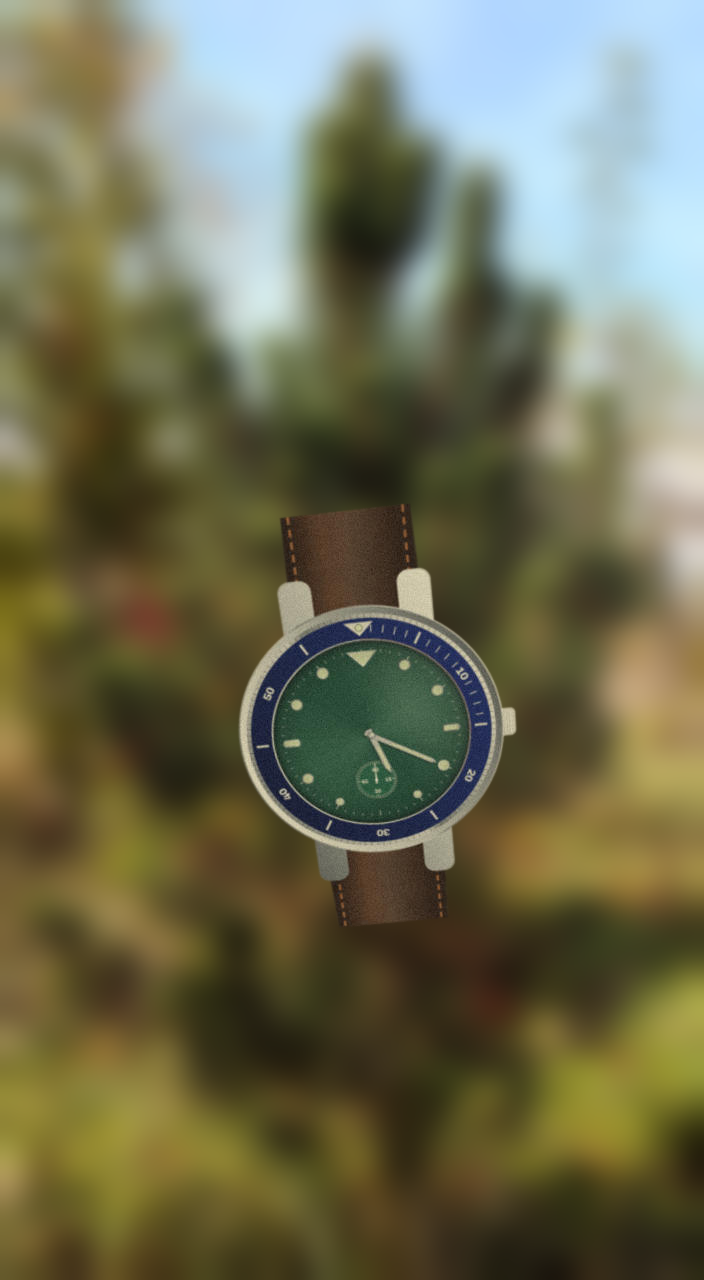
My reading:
5 h 20 min
